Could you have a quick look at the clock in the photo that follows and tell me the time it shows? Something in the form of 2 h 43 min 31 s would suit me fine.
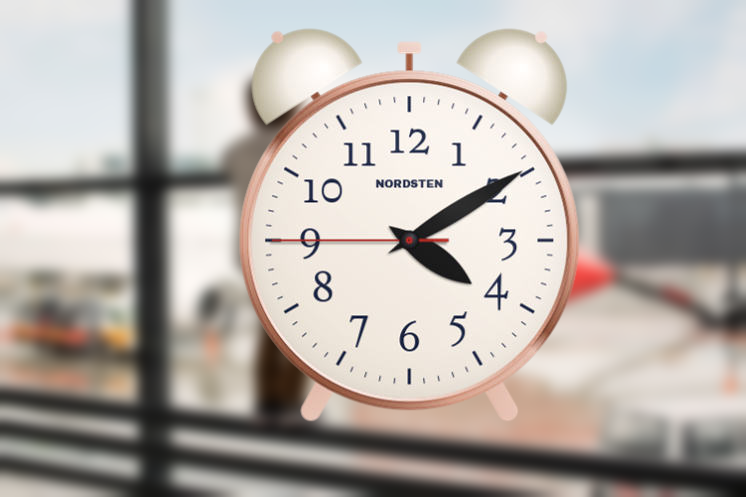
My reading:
4 h 09 min 45 s
